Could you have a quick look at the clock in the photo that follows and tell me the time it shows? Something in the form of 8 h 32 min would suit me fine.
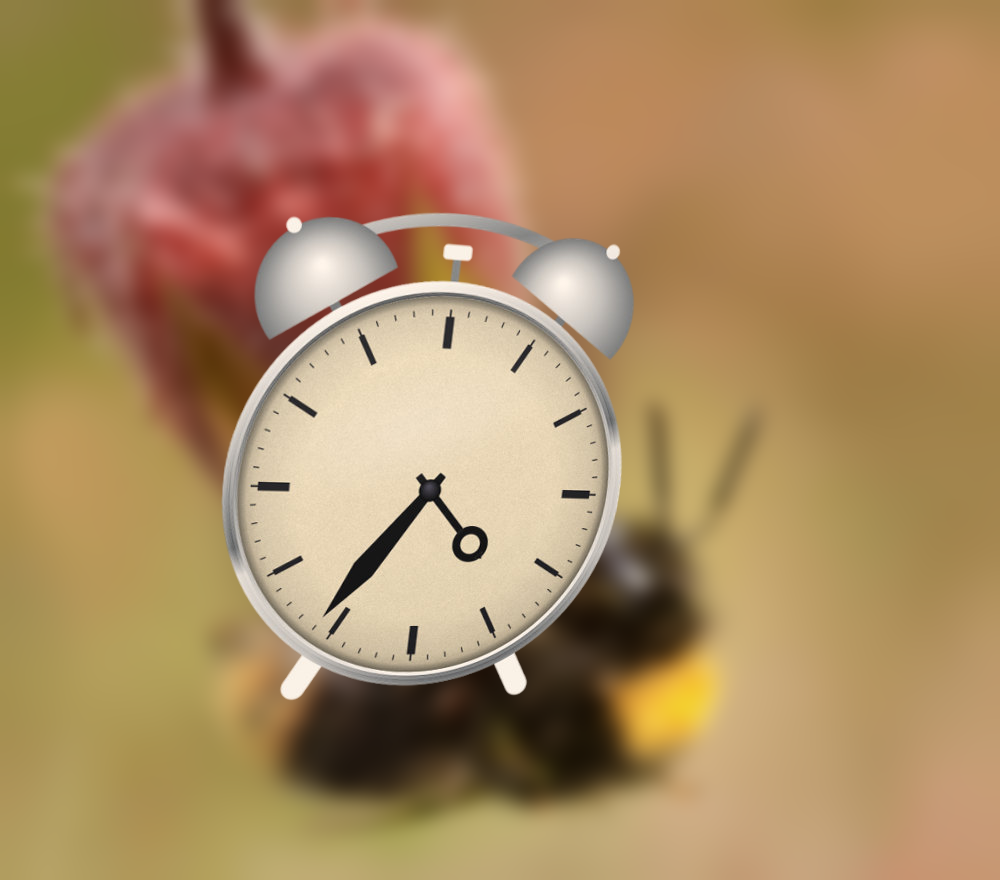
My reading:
4 h 36 min
